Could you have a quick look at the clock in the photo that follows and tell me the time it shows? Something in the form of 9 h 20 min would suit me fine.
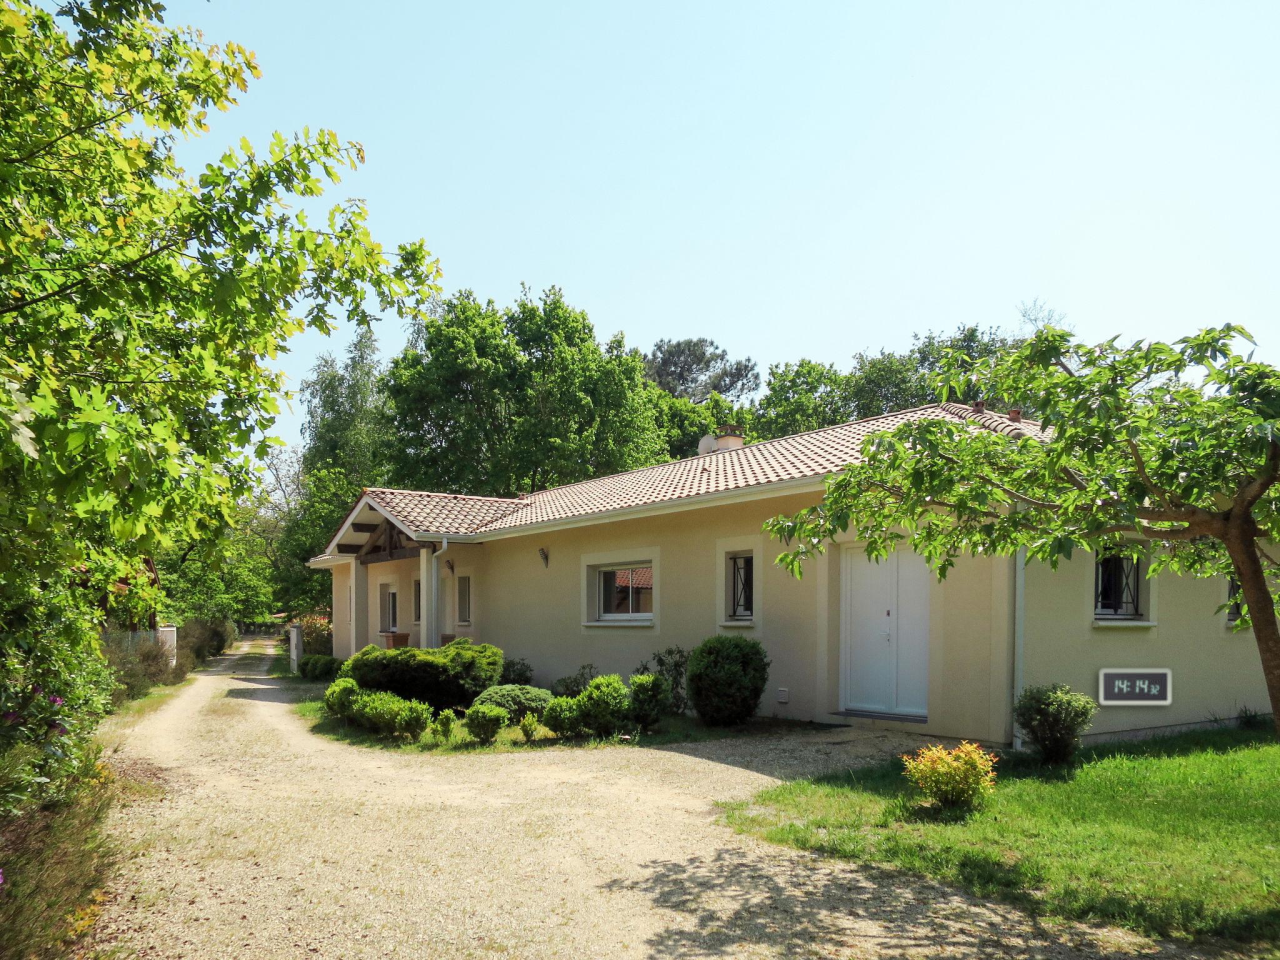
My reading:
14 h 14 min
